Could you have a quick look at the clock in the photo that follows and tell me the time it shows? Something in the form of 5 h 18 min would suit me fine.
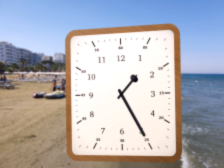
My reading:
1 h 25 min
